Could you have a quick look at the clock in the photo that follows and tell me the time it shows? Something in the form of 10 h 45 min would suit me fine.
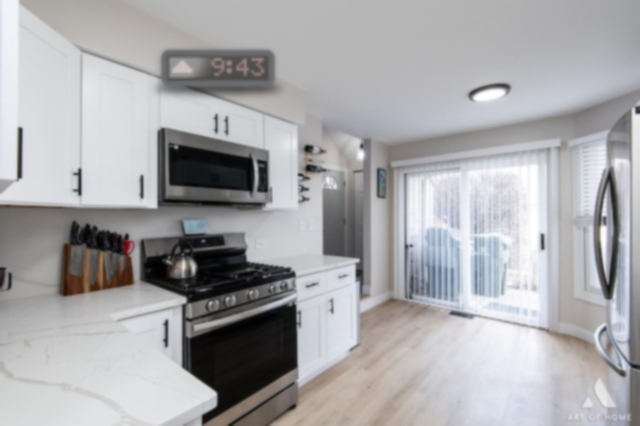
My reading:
9 h 43 min
